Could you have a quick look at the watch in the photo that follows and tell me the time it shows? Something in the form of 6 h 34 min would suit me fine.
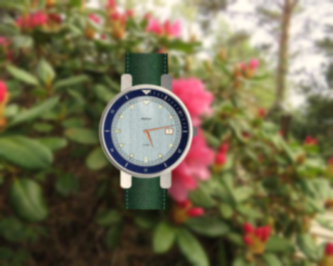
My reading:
5 h 13 min
